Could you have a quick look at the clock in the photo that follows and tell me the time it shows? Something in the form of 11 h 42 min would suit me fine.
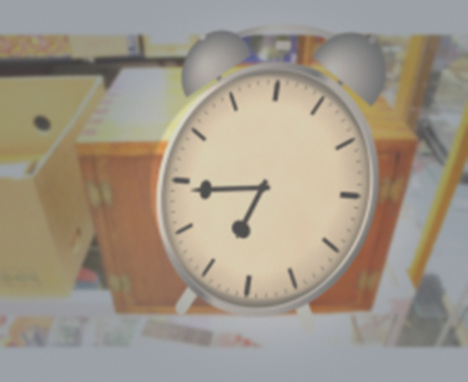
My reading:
6 h 44 min
